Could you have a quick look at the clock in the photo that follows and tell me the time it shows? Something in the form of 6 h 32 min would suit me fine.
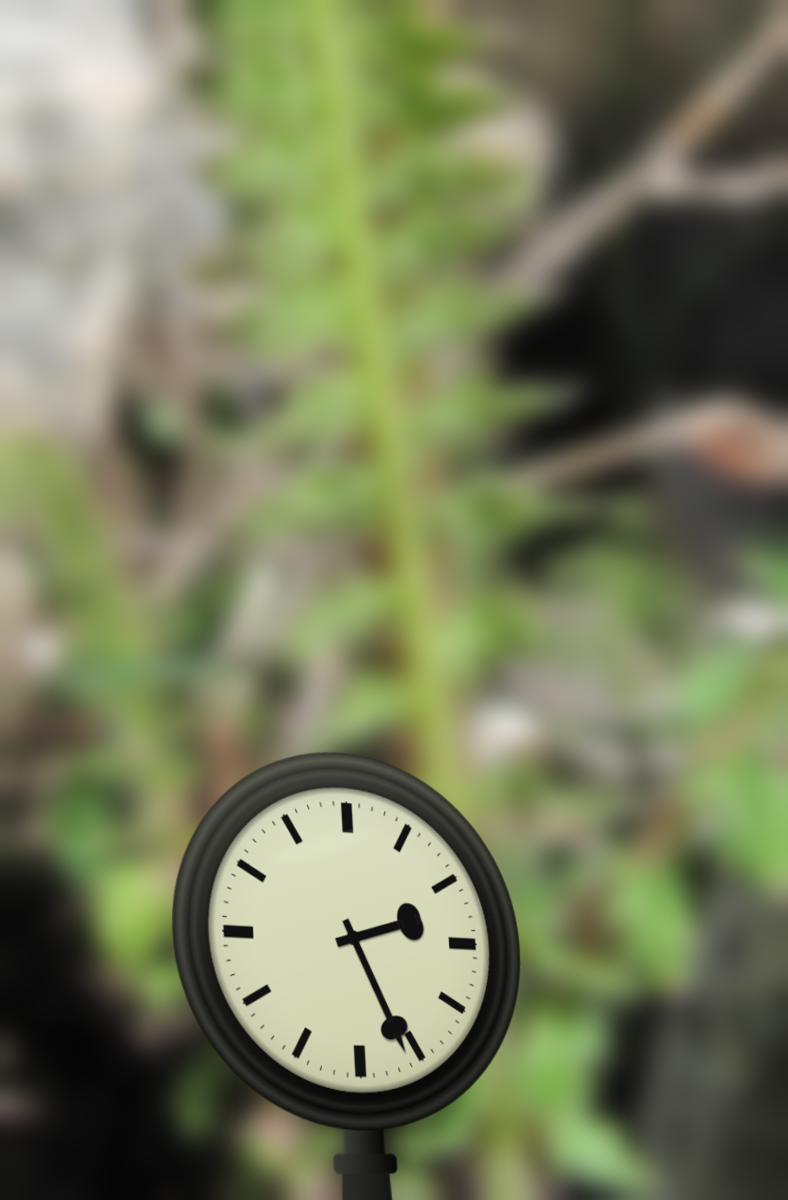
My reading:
2 h 26 min
